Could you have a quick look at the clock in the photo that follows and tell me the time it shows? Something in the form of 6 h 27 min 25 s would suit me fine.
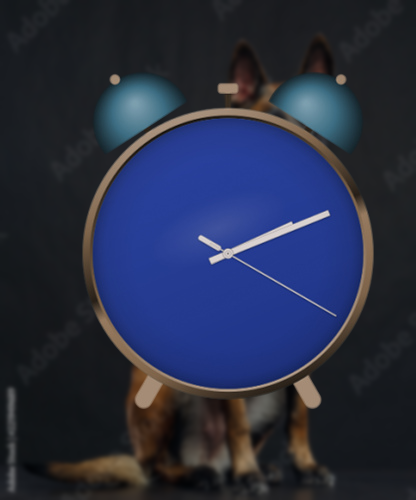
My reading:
2 h 11 min 20 s
